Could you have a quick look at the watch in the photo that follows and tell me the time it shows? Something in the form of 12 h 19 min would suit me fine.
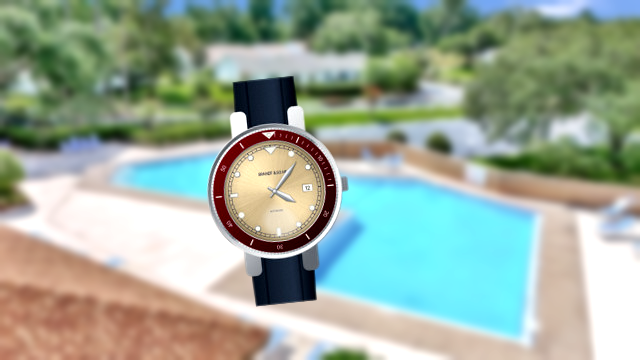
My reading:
4 h 07 min
